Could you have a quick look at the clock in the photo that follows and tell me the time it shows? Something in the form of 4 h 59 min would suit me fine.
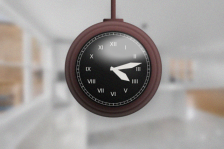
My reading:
4 h 13 min
